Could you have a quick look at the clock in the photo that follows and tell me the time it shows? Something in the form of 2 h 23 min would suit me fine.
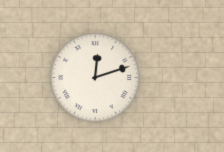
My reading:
12 h 12 min
